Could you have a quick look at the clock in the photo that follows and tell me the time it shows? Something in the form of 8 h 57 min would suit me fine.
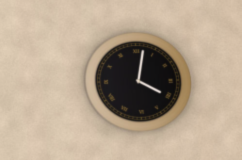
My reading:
4 h 02 min
